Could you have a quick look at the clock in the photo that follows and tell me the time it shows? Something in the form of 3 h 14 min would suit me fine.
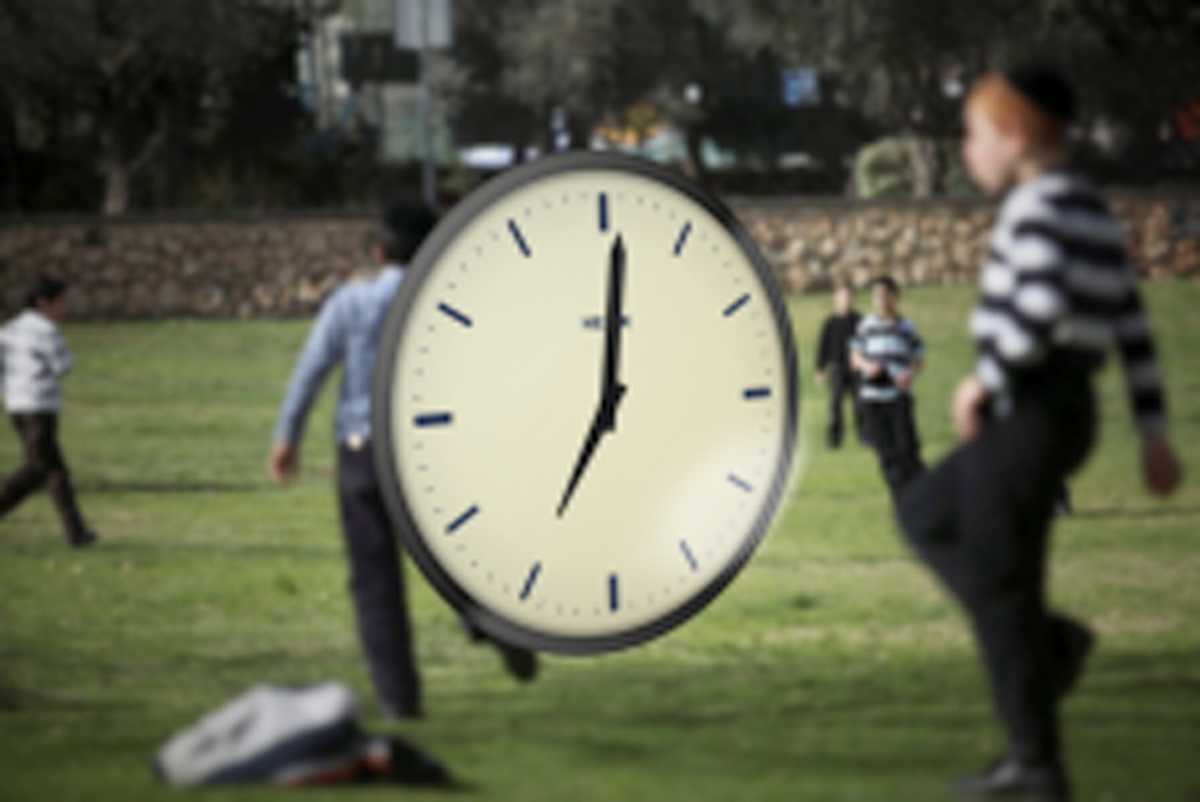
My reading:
7 h 01 min
